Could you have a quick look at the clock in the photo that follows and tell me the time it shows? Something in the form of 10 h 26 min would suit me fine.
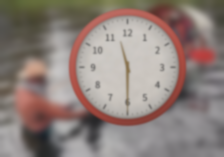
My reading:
11 h 30 min
